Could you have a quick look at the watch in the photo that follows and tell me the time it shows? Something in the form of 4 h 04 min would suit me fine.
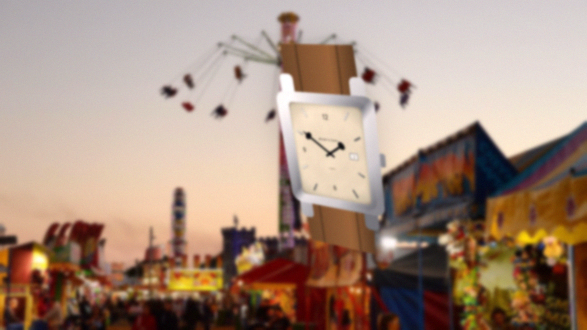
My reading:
1 h 51 min
